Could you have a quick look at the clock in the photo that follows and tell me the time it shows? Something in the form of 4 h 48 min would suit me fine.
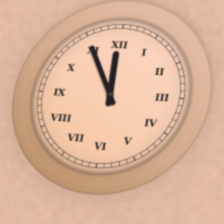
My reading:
11 h 55 min
